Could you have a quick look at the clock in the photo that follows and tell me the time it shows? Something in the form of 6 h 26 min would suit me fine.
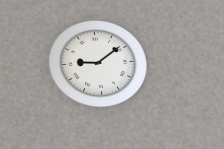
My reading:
9 h 09 min
